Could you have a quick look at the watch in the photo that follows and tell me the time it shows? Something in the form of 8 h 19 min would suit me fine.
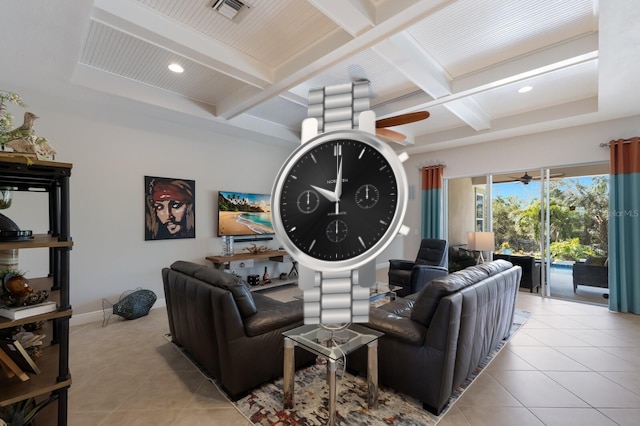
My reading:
10 h 01 min
